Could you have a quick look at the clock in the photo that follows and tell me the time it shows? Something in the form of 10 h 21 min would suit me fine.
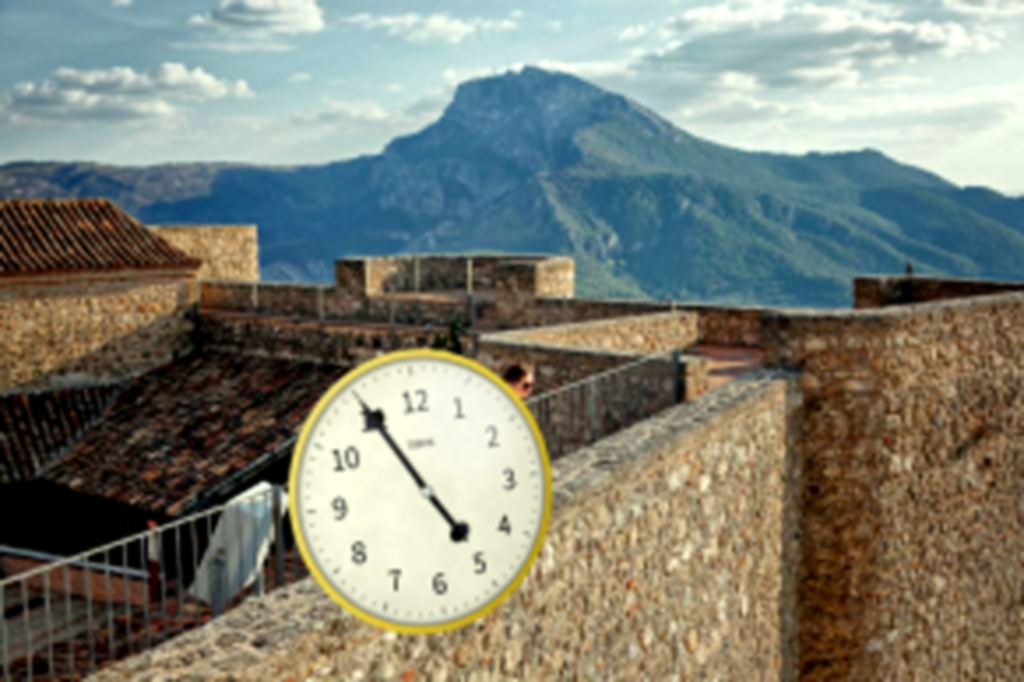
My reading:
4 h 55 min
